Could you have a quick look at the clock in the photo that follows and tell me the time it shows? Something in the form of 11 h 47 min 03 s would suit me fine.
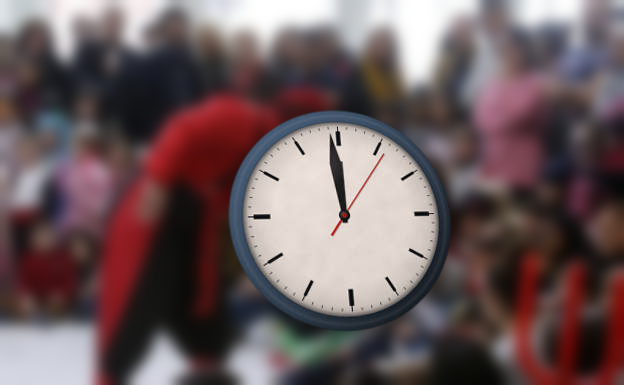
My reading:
11 h 59 min 06 s
